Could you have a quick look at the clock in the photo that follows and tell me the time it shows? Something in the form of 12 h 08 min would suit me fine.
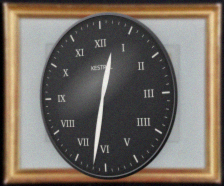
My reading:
12 h 32 min
